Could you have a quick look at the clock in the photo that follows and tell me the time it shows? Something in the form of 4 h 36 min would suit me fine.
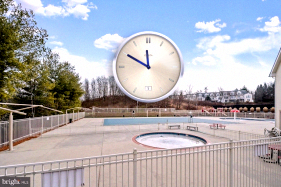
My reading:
11 h 50 min
